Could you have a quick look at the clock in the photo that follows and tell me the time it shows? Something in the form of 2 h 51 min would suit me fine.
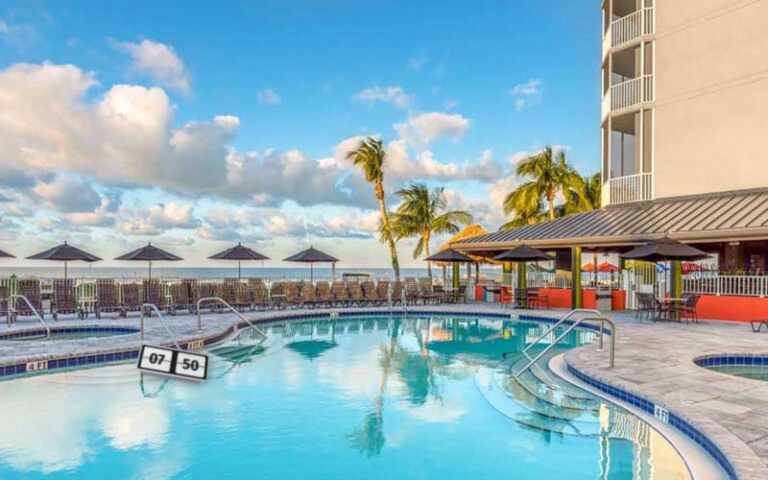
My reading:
7 h 50 min
